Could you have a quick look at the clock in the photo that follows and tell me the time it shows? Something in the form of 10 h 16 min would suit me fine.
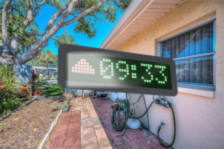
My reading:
9 h 33 min
